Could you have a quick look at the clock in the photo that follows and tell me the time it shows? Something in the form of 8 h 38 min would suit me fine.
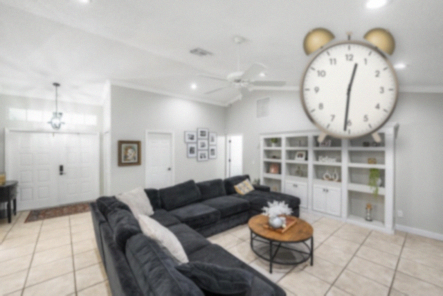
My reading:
12 h 31 min
